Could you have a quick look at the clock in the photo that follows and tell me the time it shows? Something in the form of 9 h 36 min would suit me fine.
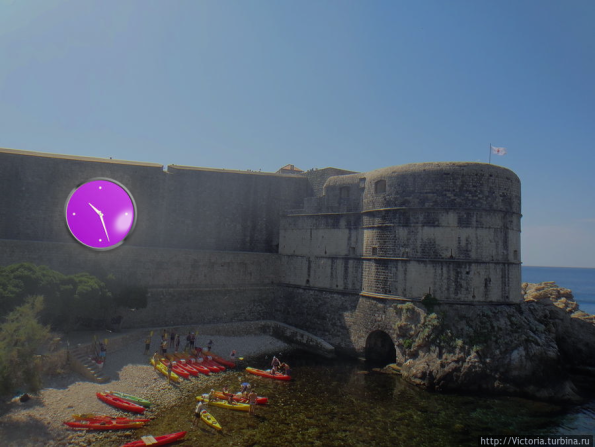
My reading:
10 h 27 min
